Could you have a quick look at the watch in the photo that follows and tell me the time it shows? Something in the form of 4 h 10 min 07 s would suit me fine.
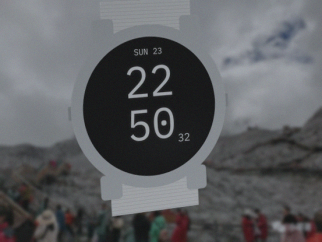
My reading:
22 h 50 min 32 s
